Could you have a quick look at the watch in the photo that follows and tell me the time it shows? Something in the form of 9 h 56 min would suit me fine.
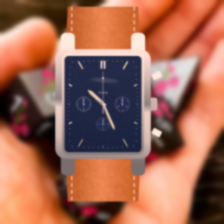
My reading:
10 h 26 min
